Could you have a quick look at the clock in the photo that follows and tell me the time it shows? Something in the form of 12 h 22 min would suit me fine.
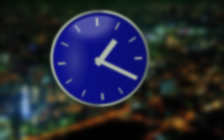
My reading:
1 h 20 min
